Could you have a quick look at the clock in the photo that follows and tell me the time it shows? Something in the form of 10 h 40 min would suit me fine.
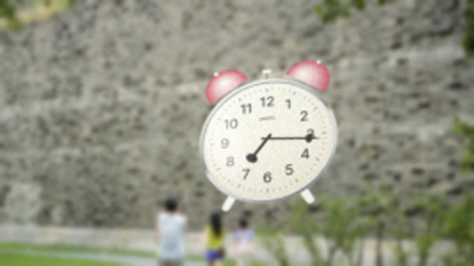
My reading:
7 h 16 min
